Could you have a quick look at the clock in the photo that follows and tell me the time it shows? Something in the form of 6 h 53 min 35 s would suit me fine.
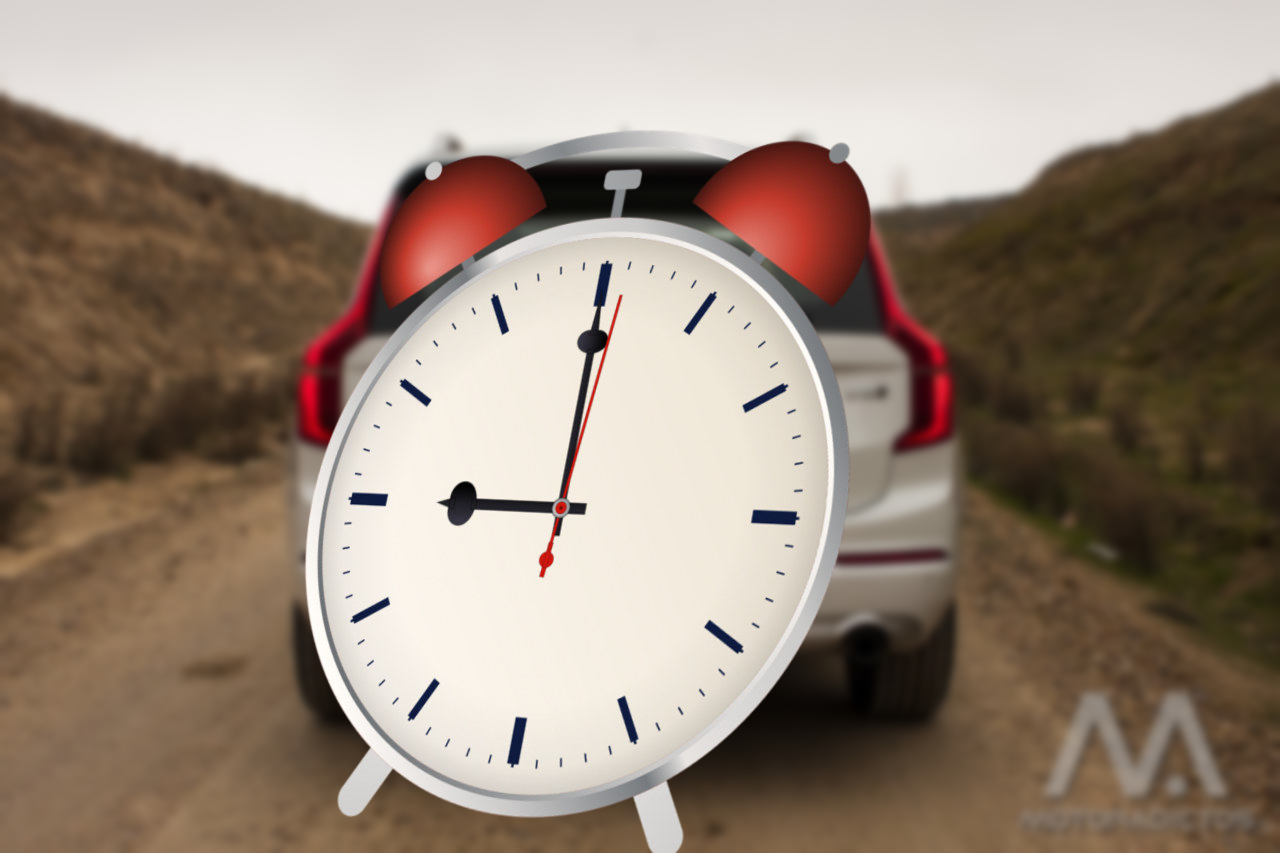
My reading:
9 h 00 min 01 s
